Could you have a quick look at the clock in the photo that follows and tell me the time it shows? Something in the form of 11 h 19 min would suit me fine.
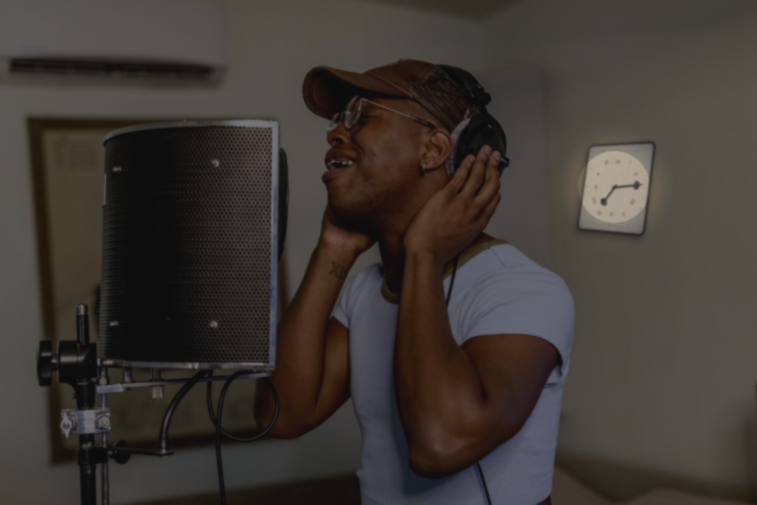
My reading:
7 h 14 min
